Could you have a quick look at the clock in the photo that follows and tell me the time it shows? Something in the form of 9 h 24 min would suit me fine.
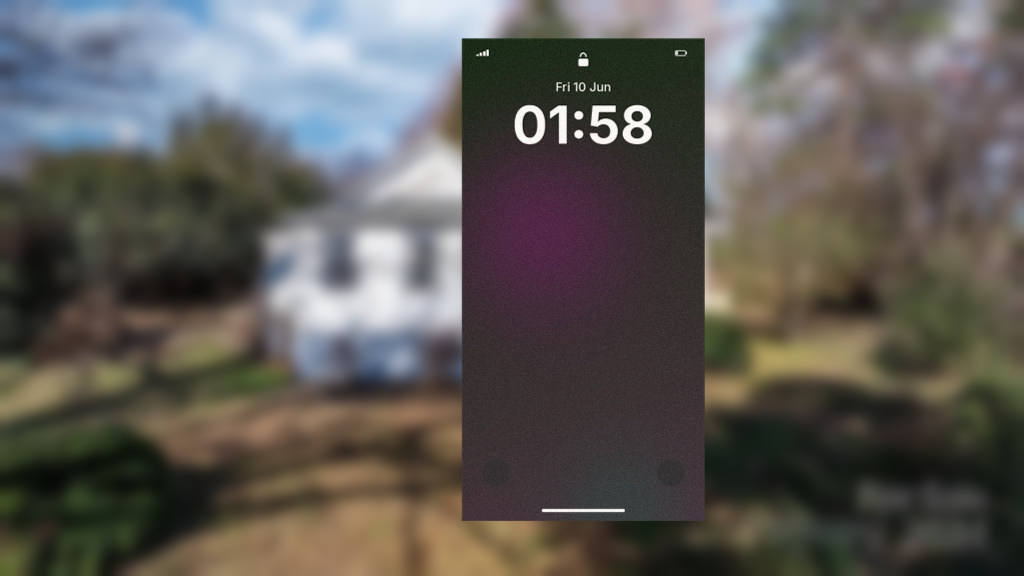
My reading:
1 h 58 min
